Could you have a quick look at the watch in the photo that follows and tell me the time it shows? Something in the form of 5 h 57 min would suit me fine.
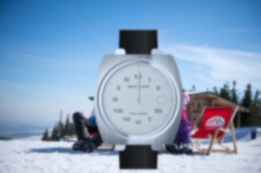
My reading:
12 h 00 min
